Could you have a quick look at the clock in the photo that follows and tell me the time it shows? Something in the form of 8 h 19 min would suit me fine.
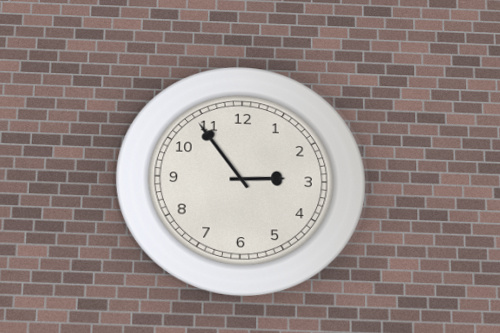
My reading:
2 h 54 min
